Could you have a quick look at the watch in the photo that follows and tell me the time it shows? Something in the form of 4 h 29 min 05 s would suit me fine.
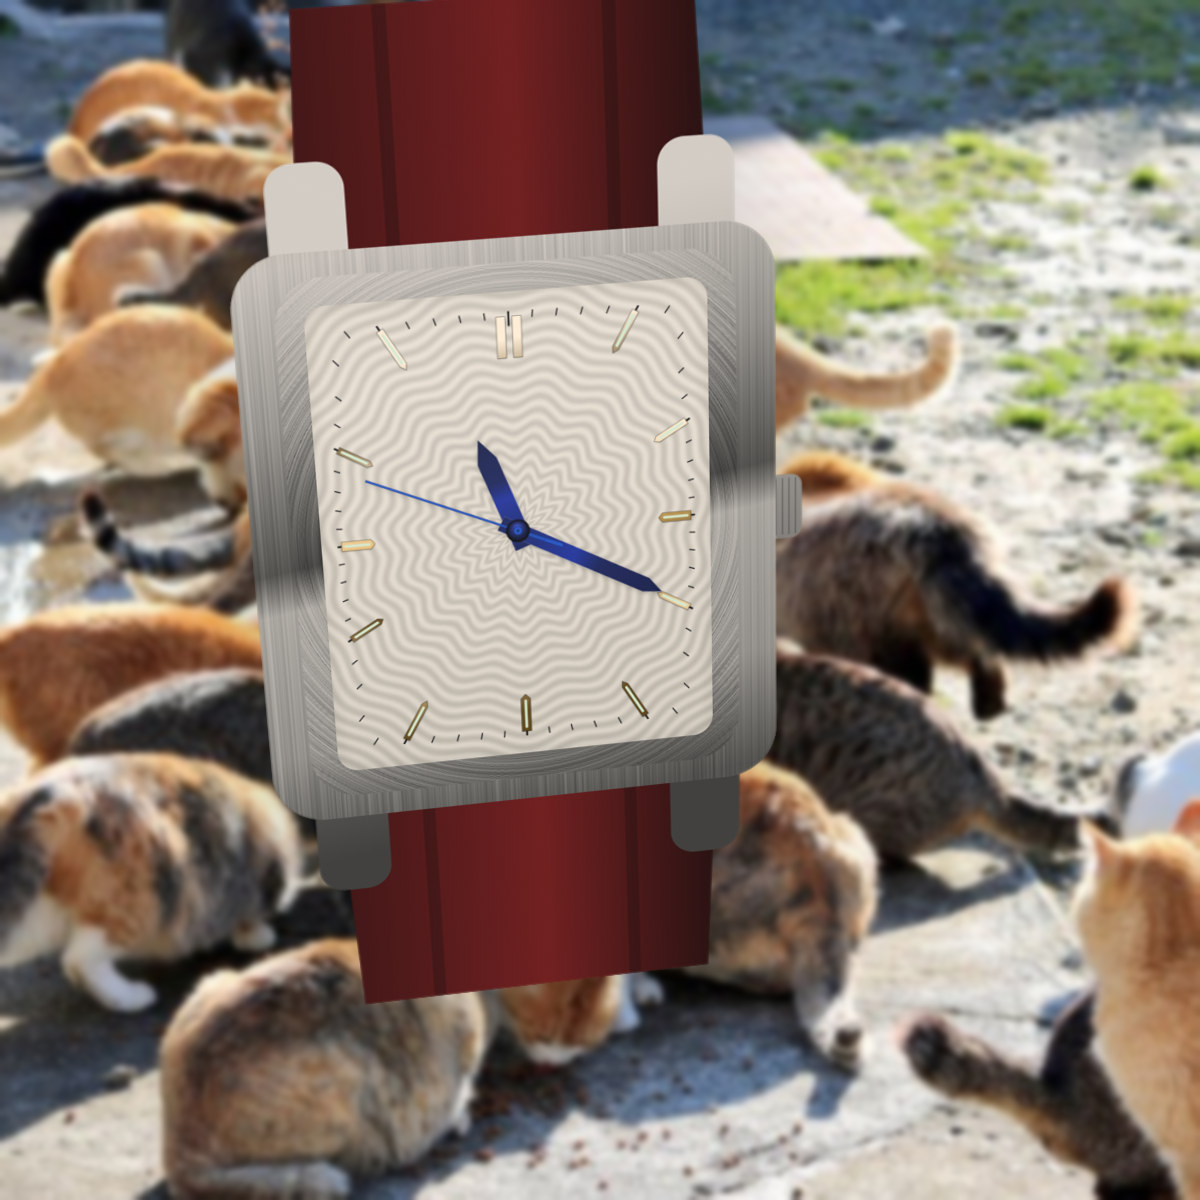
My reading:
11 h 19 min 49 s
